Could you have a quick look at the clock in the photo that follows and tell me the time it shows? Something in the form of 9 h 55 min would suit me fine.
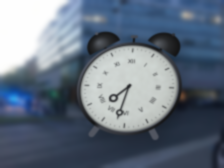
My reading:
7 h 32 min
